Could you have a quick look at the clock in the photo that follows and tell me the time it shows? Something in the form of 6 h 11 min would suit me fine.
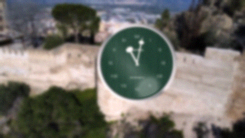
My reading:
11 h 02 min
